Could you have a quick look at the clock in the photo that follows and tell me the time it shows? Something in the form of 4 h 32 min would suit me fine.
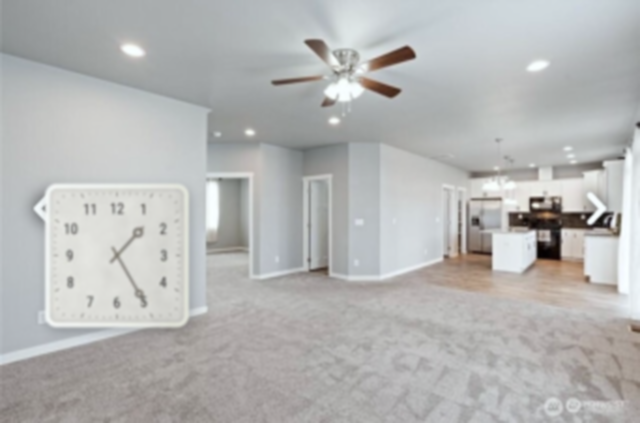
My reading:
1 h 25 min
